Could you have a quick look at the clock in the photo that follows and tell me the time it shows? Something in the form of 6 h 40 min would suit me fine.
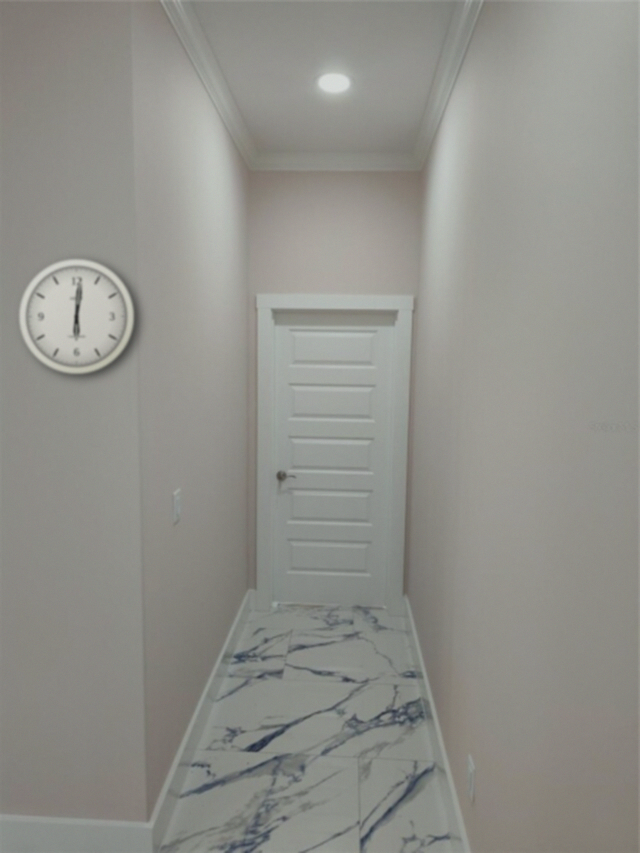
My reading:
6 h 01 min
